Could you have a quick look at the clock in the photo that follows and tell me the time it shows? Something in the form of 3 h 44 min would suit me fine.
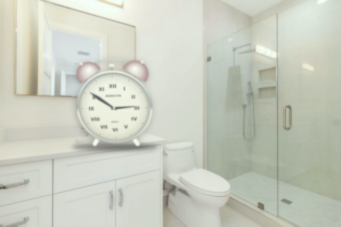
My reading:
2 h 51 min
